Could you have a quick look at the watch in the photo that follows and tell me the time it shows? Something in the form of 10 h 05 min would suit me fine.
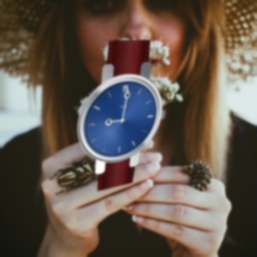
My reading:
9 h 01 min
